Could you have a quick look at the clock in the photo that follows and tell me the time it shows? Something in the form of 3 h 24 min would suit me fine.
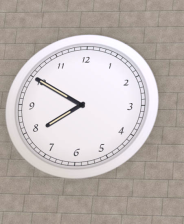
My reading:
7 h 50 min
